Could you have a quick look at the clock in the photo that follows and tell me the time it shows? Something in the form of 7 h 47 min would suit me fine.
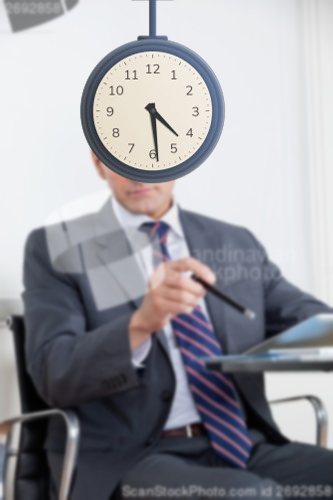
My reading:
4 h 29 min
